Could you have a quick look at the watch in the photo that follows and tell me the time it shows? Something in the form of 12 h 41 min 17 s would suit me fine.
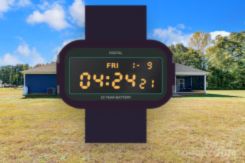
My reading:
4 h 24 min 21 s
